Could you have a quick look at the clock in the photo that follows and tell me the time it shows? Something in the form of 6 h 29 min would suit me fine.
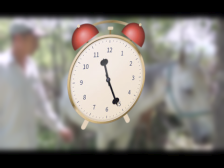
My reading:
11 h 26 min
